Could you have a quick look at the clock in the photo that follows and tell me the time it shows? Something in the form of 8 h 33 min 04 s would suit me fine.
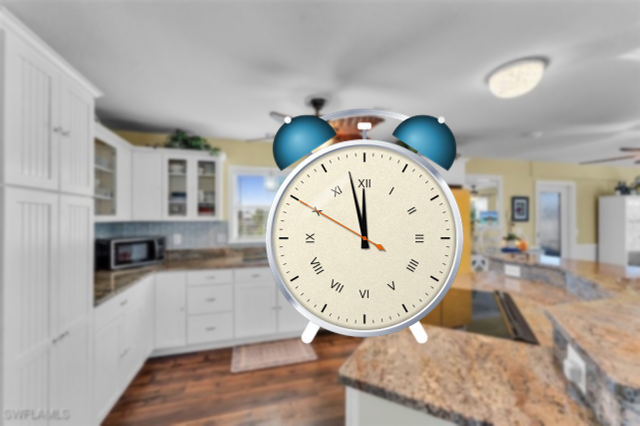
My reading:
11 h 57 min 50 s
